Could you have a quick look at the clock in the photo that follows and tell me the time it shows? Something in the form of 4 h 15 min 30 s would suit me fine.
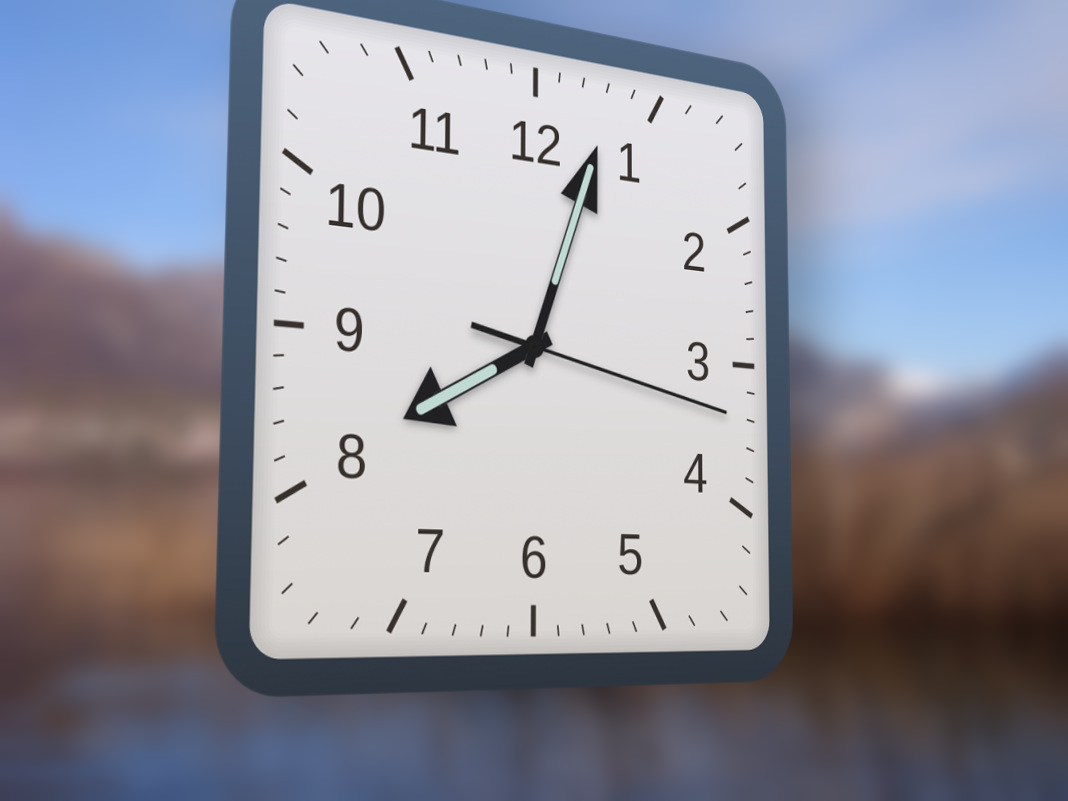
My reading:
8 h 03 min 17 s
